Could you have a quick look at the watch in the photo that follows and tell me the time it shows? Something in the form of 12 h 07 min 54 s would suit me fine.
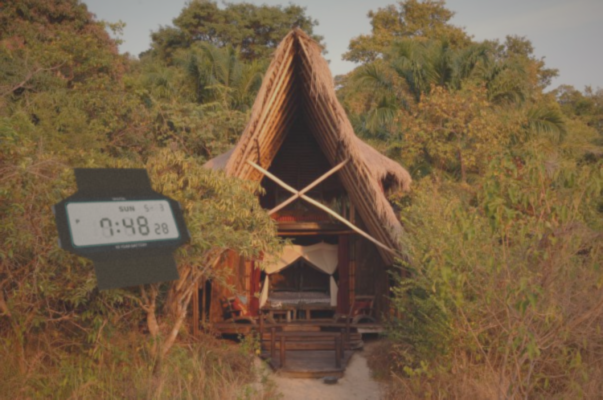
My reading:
7 h 48 min 28 s
